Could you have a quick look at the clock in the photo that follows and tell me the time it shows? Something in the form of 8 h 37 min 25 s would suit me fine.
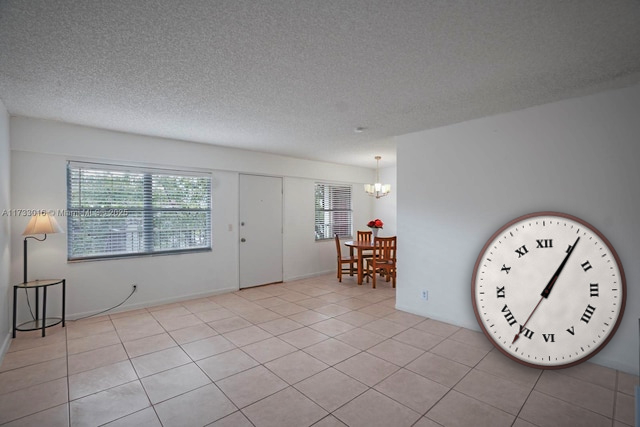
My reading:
1 h 05 min 36 s
